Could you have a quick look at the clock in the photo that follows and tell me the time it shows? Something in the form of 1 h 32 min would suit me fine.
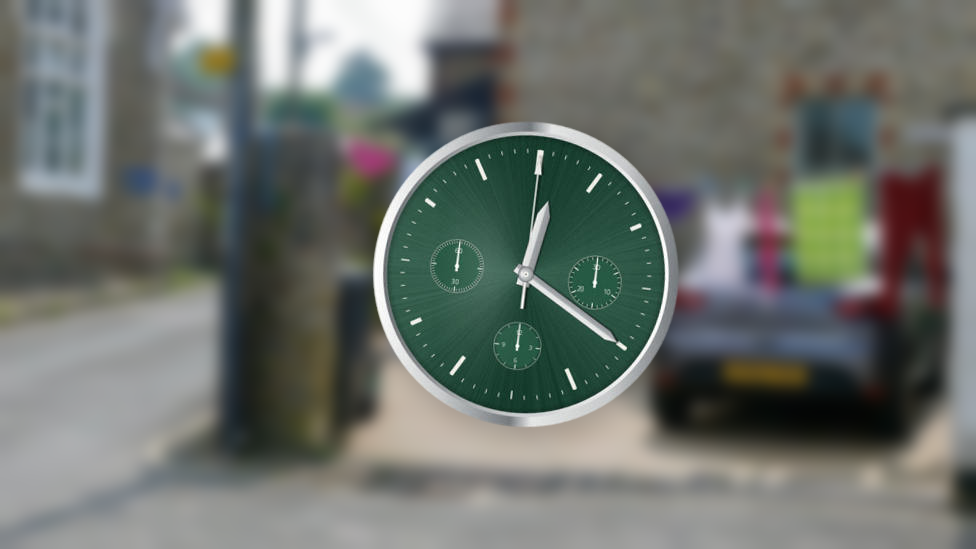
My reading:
12 h 20 min
